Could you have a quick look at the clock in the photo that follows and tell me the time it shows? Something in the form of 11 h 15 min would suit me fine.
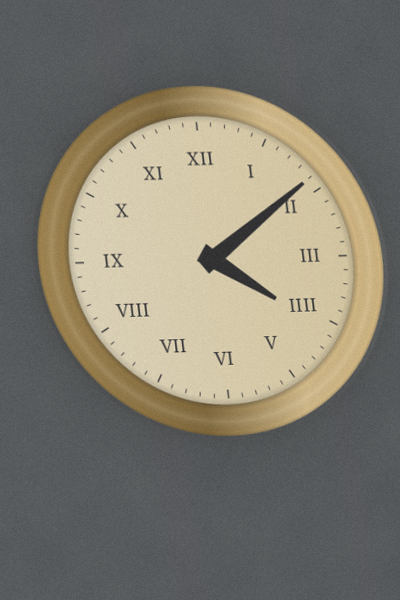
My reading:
4 h 09 min
